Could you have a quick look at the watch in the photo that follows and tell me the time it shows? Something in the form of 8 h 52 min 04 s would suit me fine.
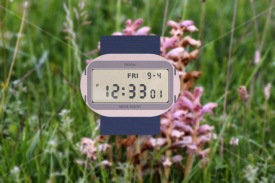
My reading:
12 h 33 min 01 s
